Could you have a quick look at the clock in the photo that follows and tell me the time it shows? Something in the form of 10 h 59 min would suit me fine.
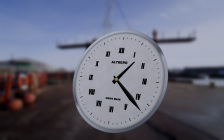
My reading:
1 h 22 min
